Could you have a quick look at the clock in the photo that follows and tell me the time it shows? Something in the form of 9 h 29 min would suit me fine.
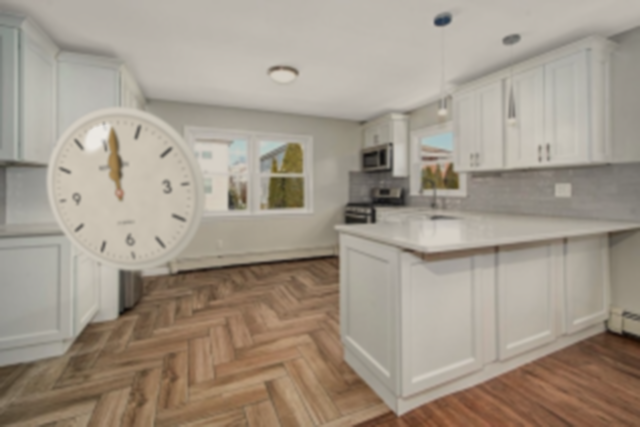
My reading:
12 h 01 min
